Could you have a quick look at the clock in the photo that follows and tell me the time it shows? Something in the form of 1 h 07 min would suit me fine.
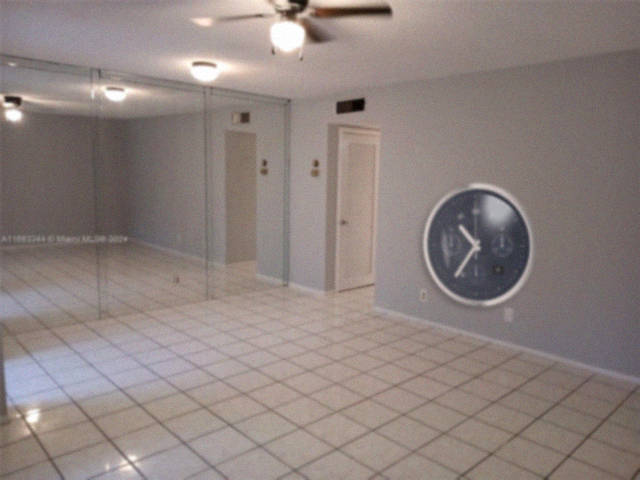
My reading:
10 h 36 min
